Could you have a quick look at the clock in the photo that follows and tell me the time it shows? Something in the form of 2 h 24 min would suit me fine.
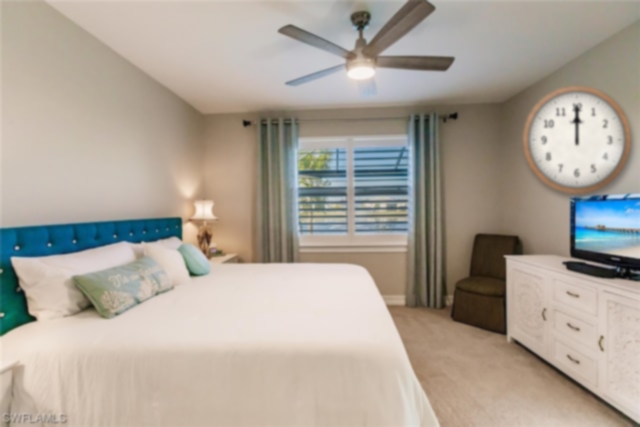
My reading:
12 h 00 min
